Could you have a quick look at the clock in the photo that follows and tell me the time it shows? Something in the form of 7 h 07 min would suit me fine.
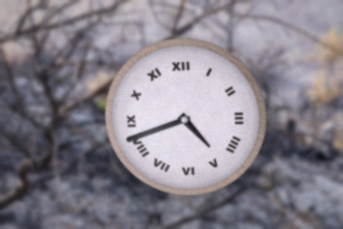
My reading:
4 h 42 min
